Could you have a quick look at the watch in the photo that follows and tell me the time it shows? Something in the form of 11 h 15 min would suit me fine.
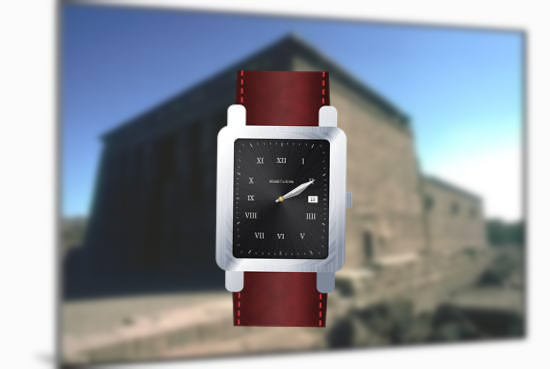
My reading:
2 h 10 min
